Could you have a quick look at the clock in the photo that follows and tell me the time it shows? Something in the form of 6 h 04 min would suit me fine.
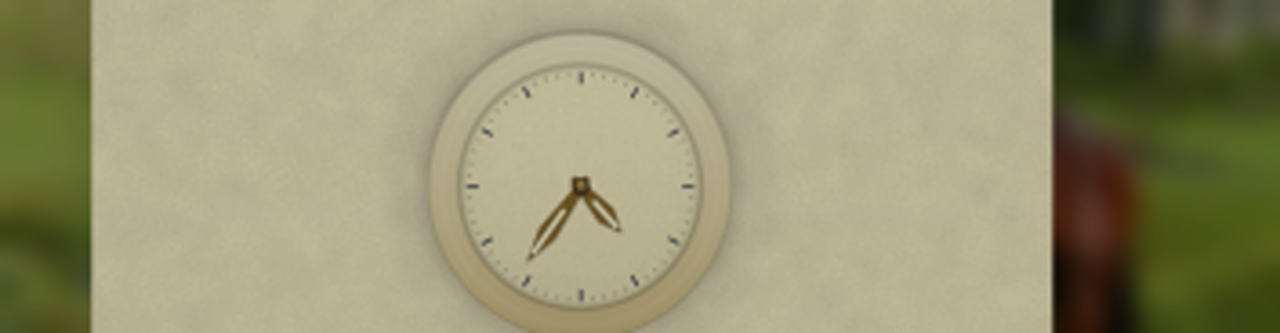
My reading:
4 h 36 min
